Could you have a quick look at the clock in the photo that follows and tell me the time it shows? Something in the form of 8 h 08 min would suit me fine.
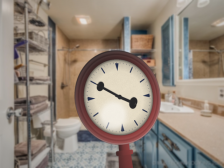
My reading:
3 h 50 min
